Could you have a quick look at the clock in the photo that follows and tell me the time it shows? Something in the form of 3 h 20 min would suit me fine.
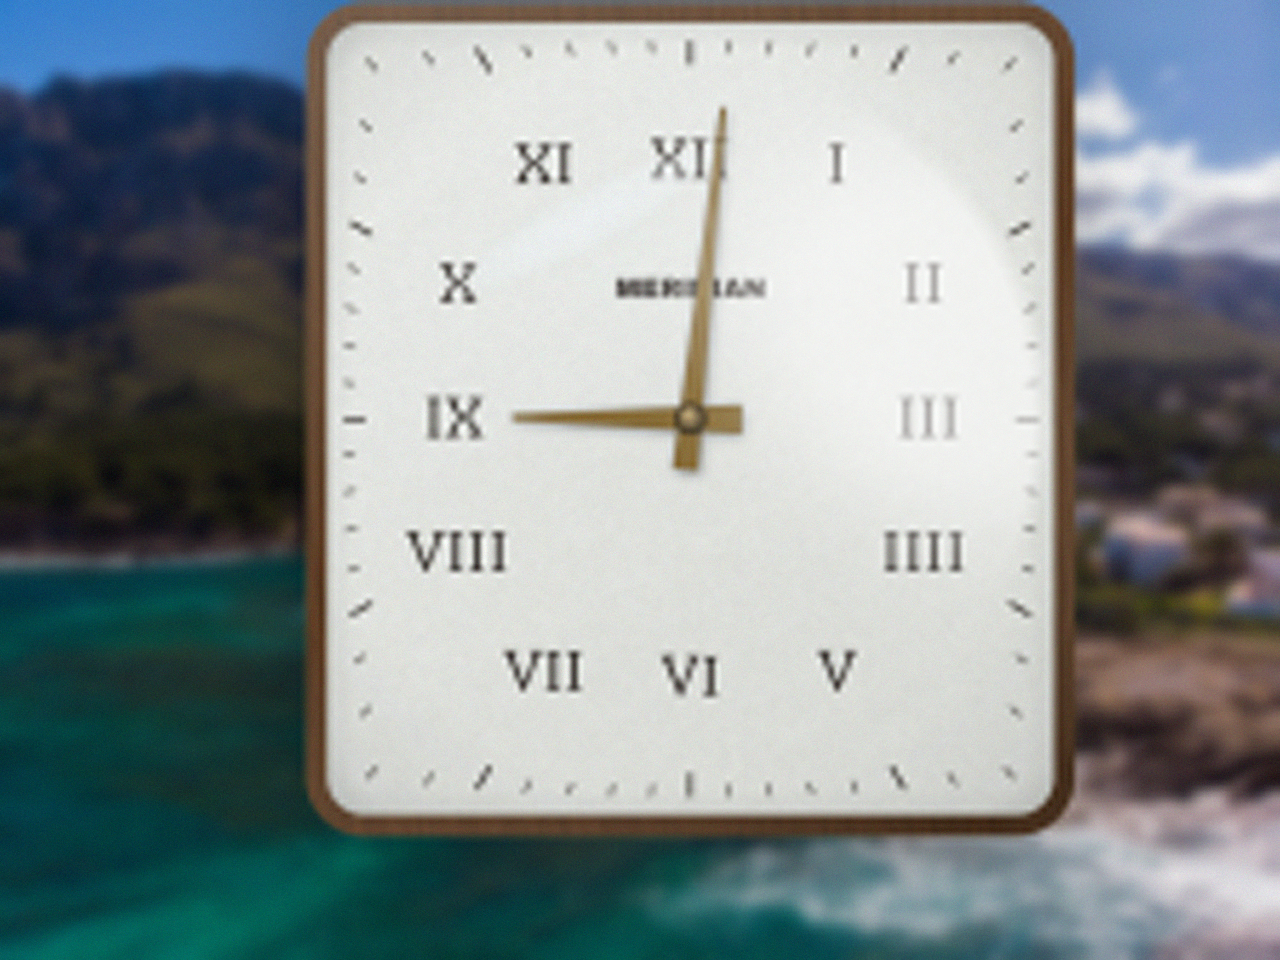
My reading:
9 h 01 min
